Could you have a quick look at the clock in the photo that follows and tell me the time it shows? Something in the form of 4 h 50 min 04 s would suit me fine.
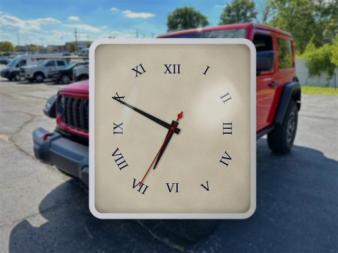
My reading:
6 h 49 min 35 s
